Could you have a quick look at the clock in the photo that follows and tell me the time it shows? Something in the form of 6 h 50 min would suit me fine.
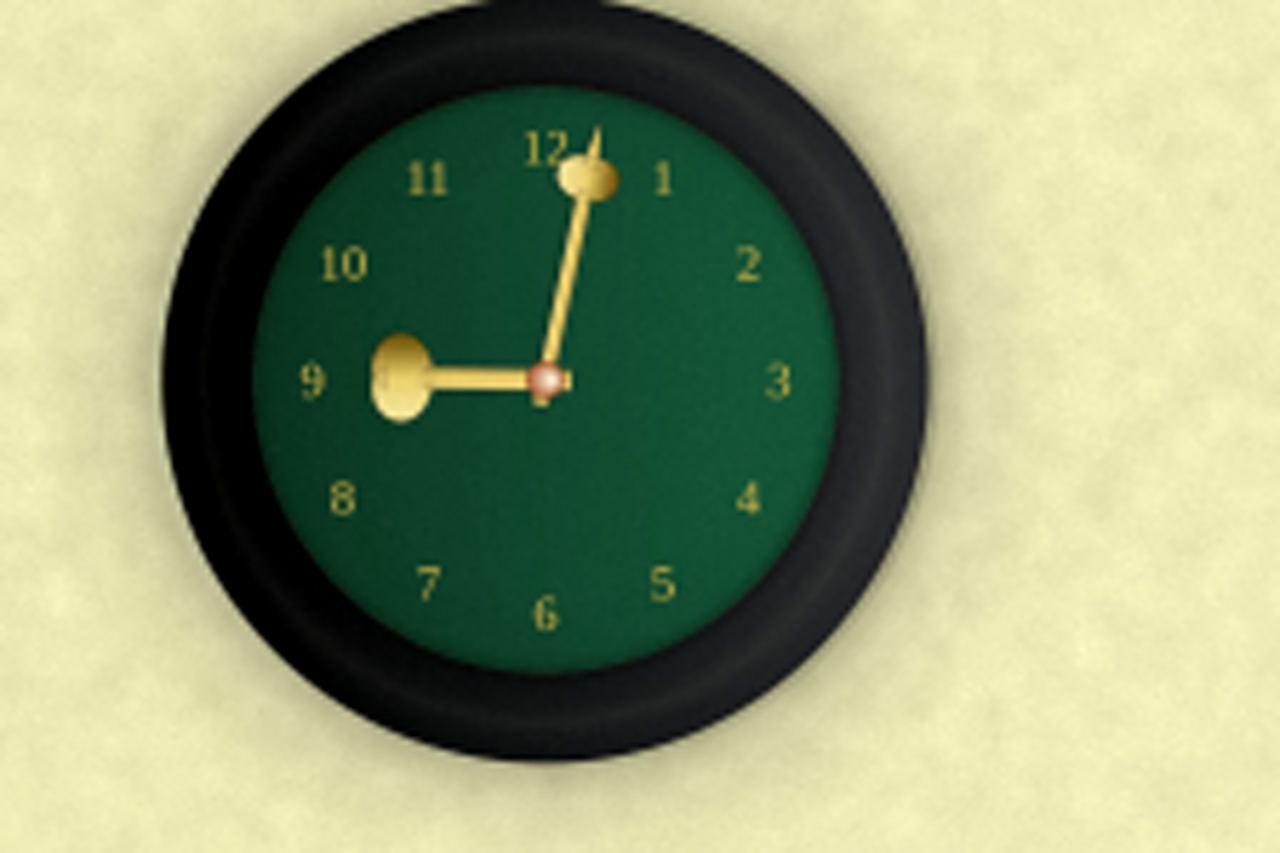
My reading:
9 h 02 min
